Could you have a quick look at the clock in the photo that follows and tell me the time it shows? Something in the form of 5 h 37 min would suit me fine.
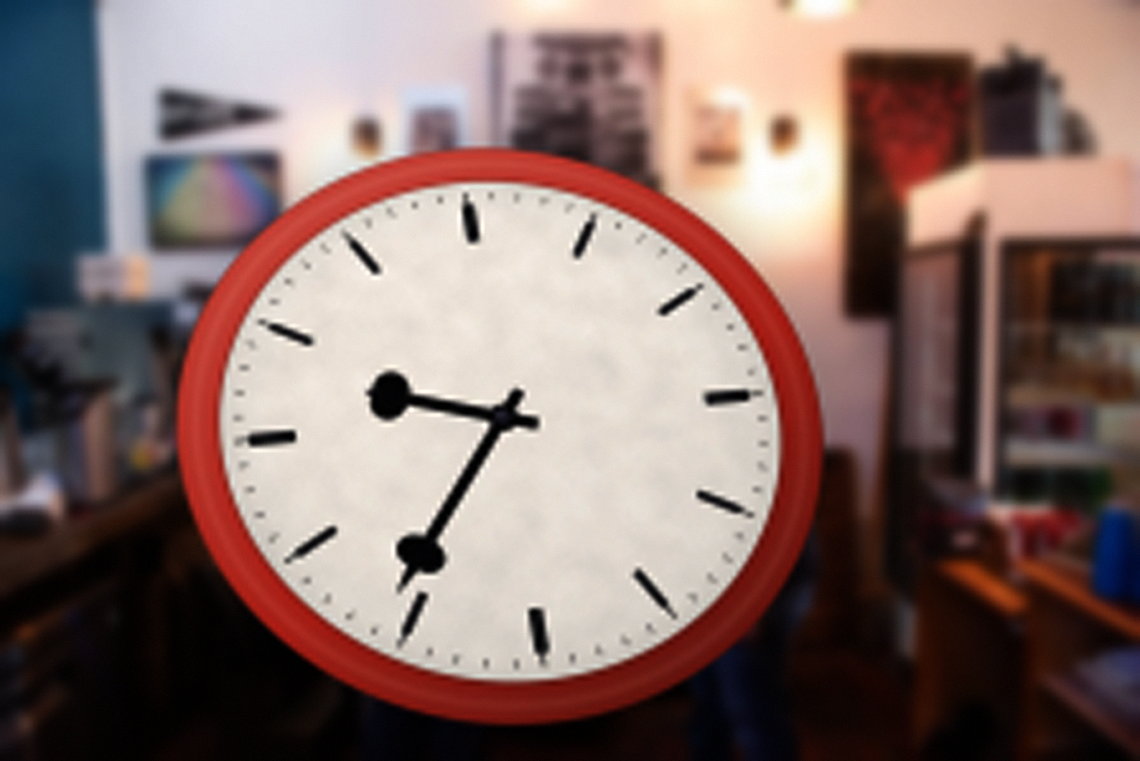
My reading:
9 h 36 min
